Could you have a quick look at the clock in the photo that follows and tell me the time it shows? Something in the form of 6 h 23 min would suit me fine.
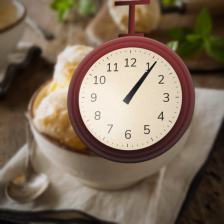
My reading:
1 h 06 min
